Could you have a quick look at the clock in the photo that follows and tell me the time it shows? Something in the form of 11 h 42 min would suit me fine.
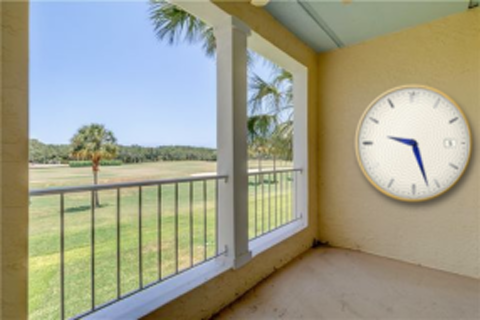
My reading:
9 h 27 min
